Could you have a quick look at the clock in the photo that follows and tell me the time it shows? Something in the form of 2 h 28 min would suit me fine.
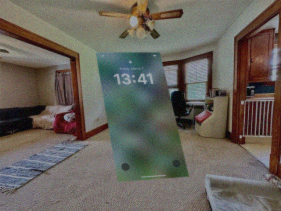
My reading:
13 h 41 min
